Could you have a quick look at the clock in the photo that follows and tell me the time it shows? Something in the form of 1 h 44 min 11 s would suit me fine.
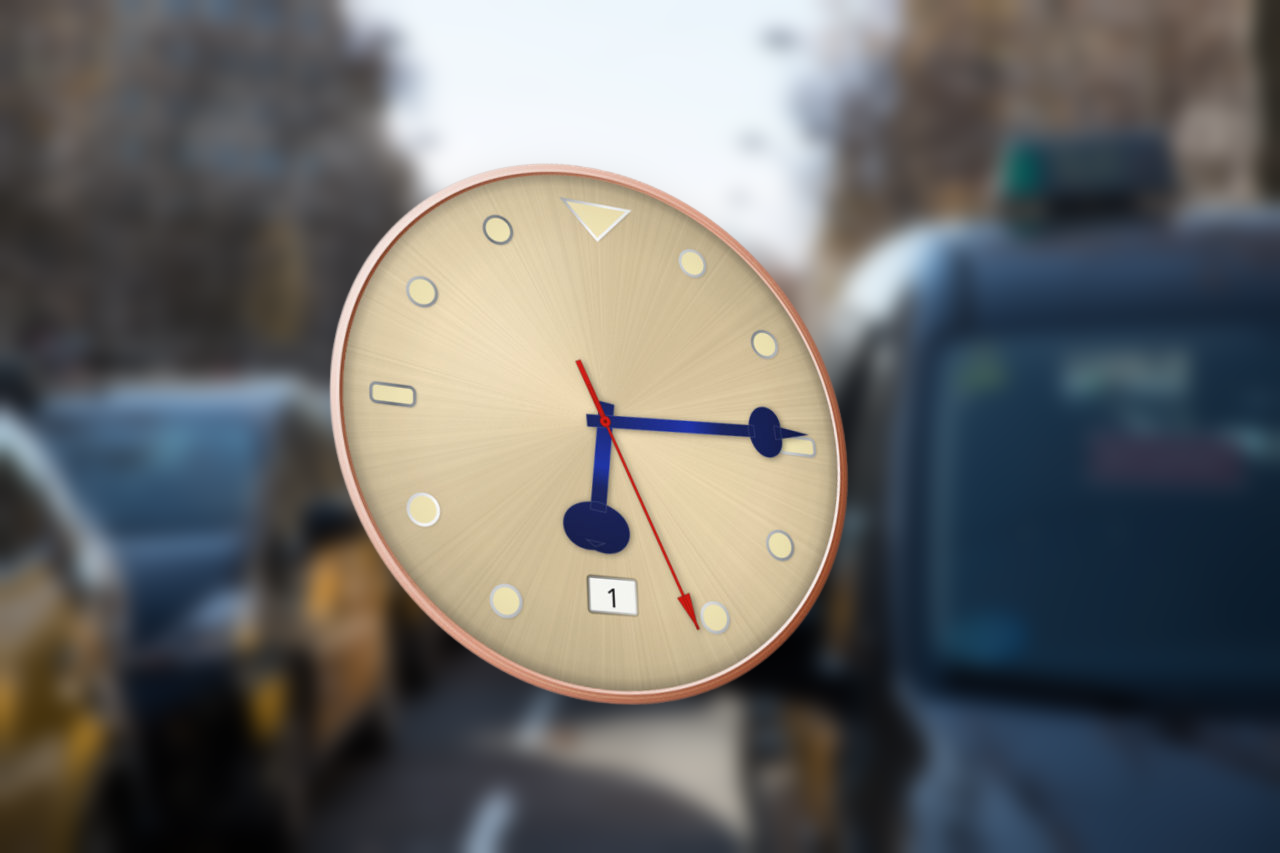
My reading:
6 h 14 min 26 s
